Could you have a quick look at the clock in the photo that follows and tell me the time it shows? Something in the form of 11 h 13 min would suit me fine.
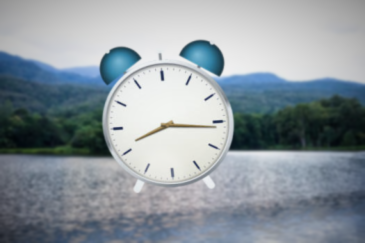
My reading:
8 h 16 min
